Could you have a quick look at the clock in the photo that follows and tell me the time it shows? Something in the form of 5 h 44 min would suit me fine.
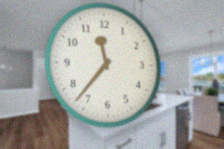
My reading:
11 h 37 min
